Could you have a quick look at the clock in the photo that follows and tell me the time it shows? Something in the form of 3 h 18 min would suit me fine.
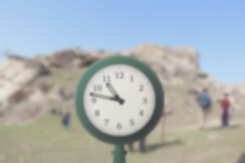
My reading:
10 h 47 min
